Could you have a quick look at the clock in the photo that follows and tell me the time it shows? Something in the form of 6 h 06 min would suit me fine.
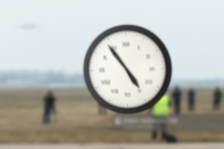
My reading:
4 h 54 min
